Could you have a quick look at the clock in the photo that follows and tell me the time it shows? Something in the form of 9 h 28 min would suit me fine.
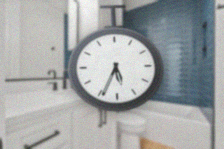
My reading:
5 h 34 min
